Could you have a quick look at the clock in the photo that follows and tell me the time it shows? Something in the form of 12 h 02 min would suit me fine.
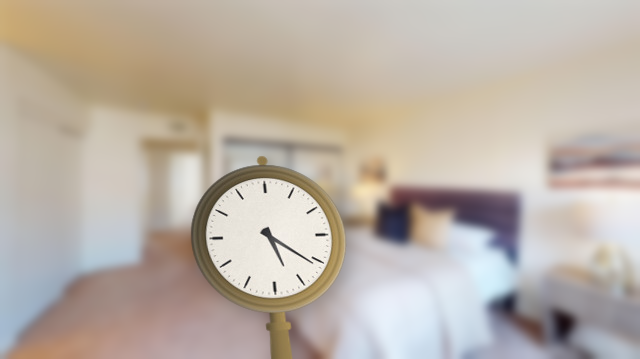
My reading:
5 h 21 min
